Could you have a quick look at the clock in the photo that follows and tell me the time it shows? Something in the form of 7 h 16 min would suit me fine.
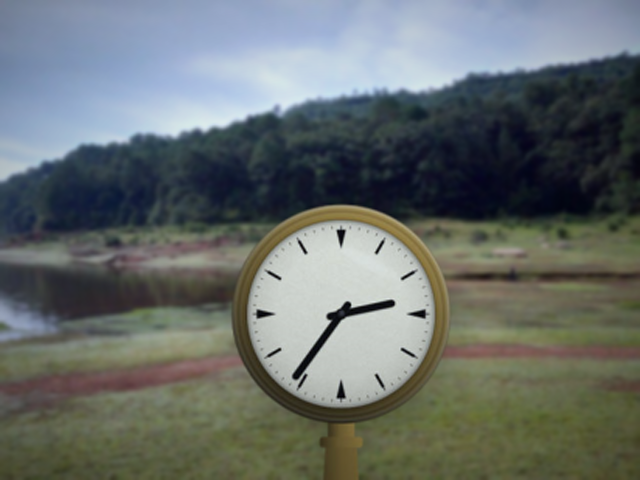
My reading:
2 h 36 min
